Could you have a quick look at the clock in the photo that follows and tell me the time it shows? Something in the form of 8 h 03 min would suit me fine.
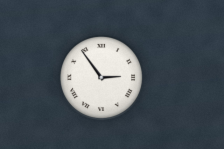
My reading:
2 h 54 min
